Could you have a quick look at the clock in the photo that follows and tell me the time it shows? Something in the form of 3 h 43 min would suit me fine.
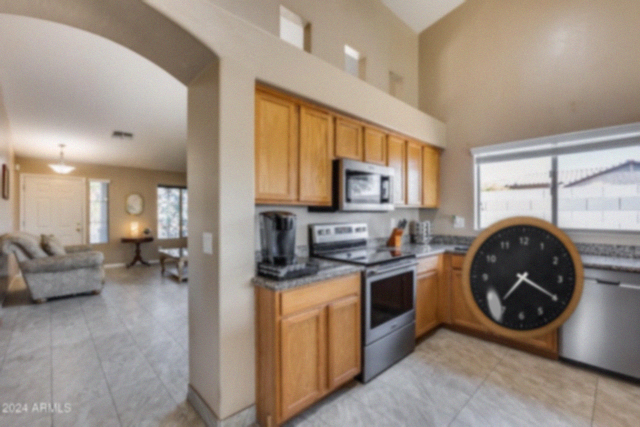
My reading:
7 h 20 min
